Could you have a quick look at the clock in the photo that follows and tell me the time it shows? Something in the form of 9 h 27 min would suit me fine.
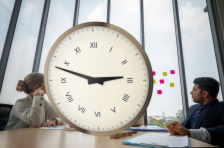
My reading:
2 h 48 min
